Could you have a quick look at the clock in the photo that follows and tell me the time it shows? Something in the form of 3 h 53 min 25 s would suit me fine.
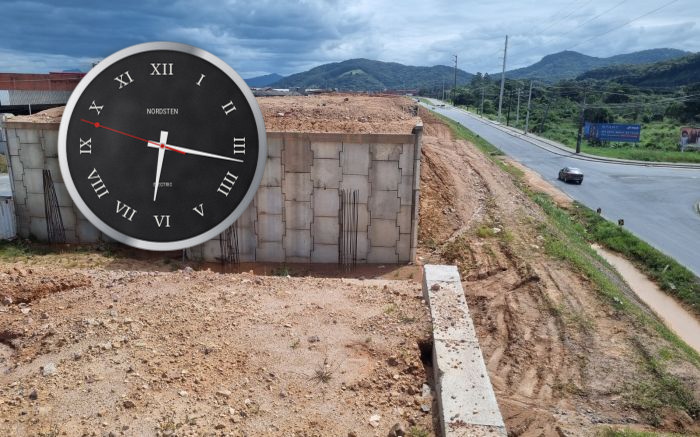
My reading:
6 h 16 min 48 s
